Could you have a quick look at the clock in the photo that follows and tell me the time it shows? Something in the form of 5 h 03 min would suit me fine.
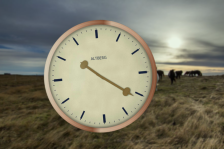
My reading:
10 h 21 min
